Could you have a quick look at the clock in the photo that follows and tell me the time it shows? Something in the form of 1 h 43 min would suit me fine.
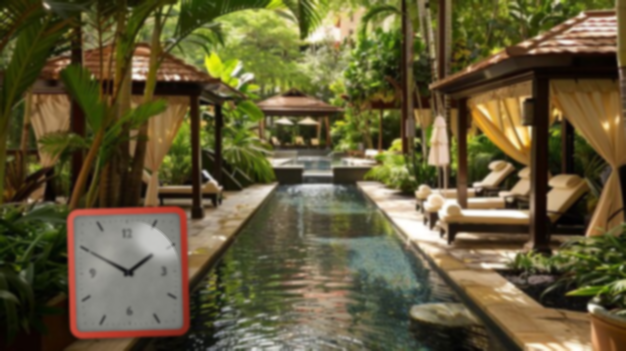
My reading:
1 h 50 min
